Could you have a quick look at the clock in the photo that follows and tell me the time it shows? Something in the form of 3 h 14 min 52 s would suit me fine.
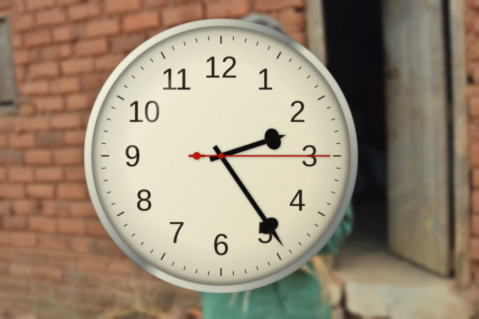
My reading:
2 h 24 min 15 s
